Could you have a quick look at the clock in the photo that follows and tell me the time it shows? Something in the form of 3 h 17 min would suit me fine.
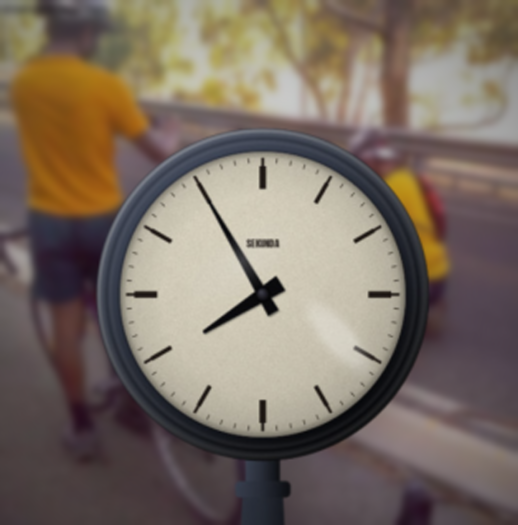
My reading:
7 h 55 min
